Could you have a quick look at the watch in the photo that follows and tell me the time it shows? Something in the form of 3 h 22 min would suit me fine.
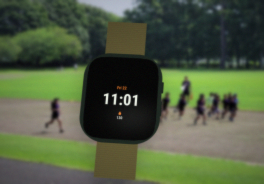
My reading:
11 h 01 min
